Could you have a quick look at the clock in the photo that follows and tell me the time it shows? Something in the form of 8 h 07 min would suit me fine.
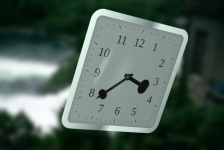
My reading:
3 h 38 min
